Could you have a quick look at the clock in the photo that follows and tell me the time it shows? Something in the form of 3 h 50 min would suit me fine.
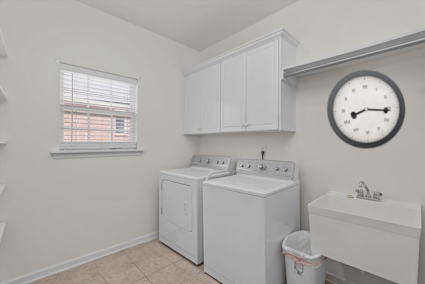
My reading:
8 h 16 min
